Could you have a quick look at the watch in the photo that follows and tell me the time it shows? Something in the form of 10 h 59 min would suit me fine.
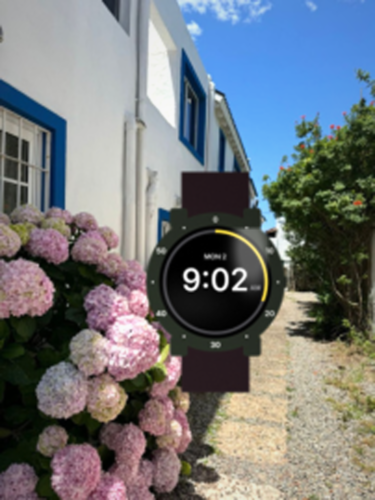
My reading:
9 h 02 min
